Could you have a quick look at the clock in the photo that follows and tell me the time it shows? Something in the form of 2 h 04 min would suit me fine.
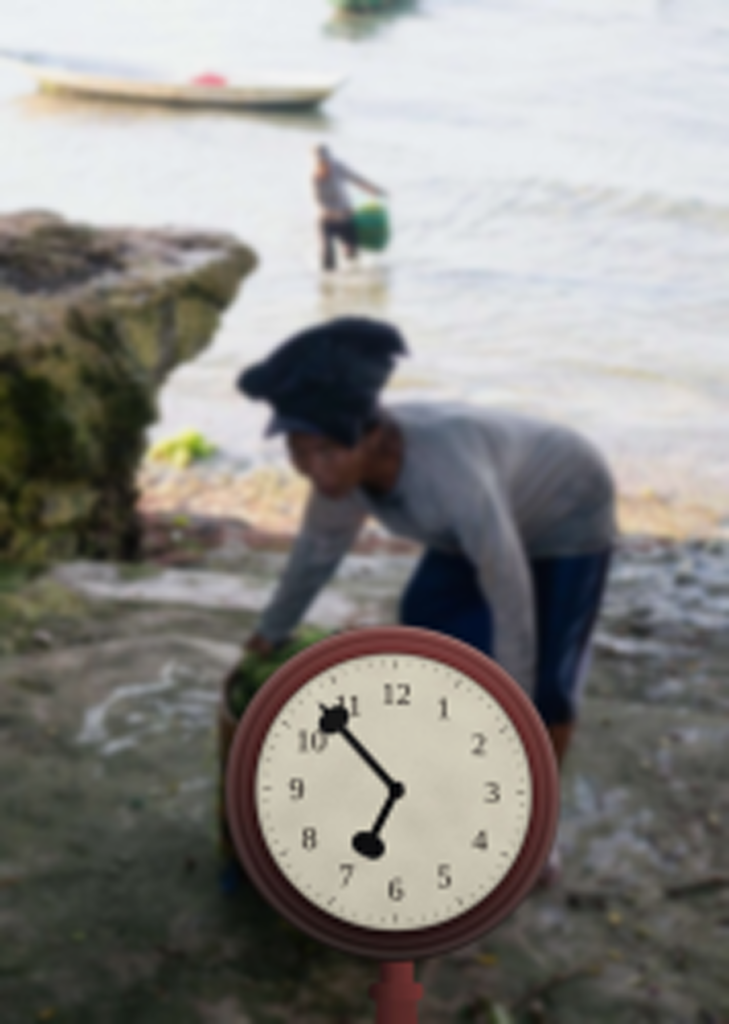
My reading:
6 h 53 min
